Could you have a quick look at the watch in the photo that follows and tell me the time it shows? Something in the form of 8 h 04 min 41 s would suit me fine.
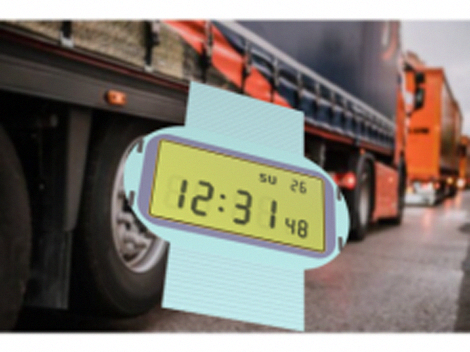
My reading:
12 h 31 min 48 s
